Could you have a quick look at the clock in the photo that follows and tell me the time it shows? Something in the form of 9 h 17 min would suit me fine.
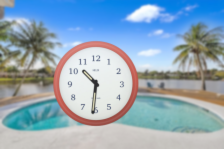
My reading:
10 h 31 min
